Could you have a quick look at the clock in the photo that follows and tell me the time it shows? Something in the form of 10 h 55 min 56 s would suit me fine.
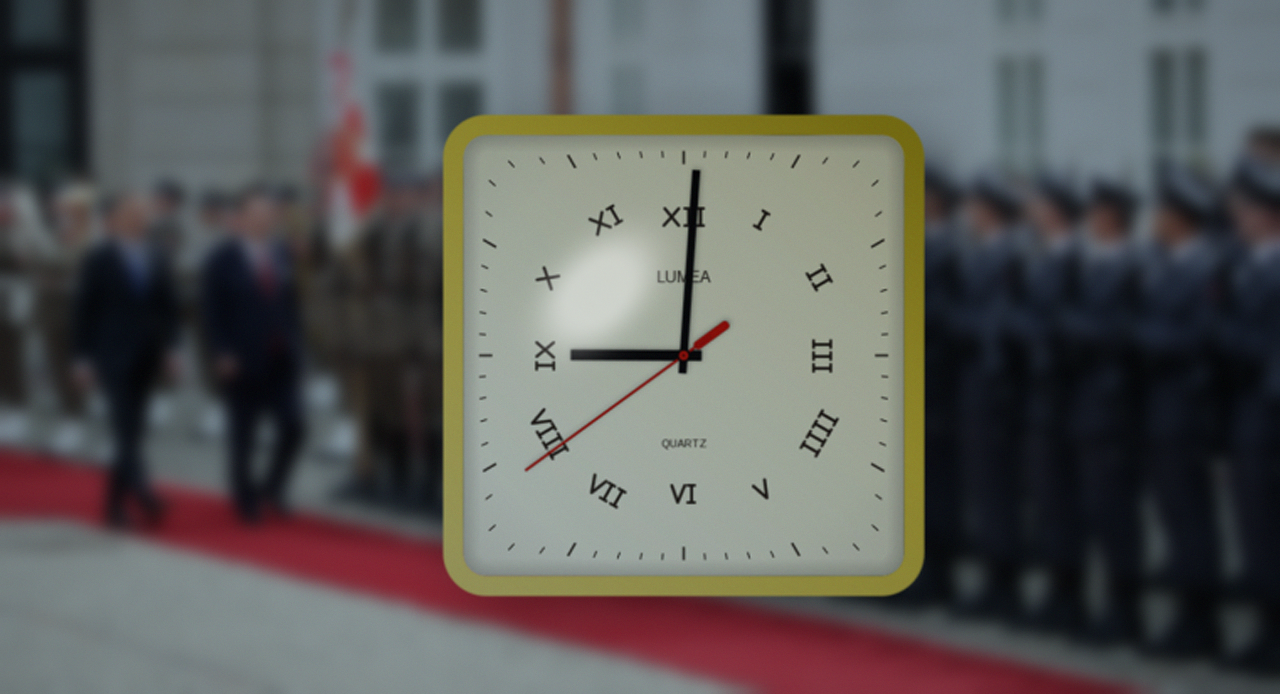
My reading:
9 h 00 min 39 s
